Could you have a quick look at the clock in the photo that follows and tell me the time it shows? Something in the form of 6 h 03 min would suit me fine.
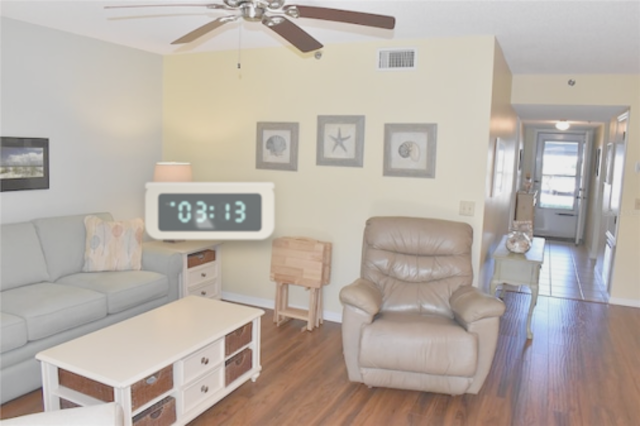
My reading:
3 h 13 min
